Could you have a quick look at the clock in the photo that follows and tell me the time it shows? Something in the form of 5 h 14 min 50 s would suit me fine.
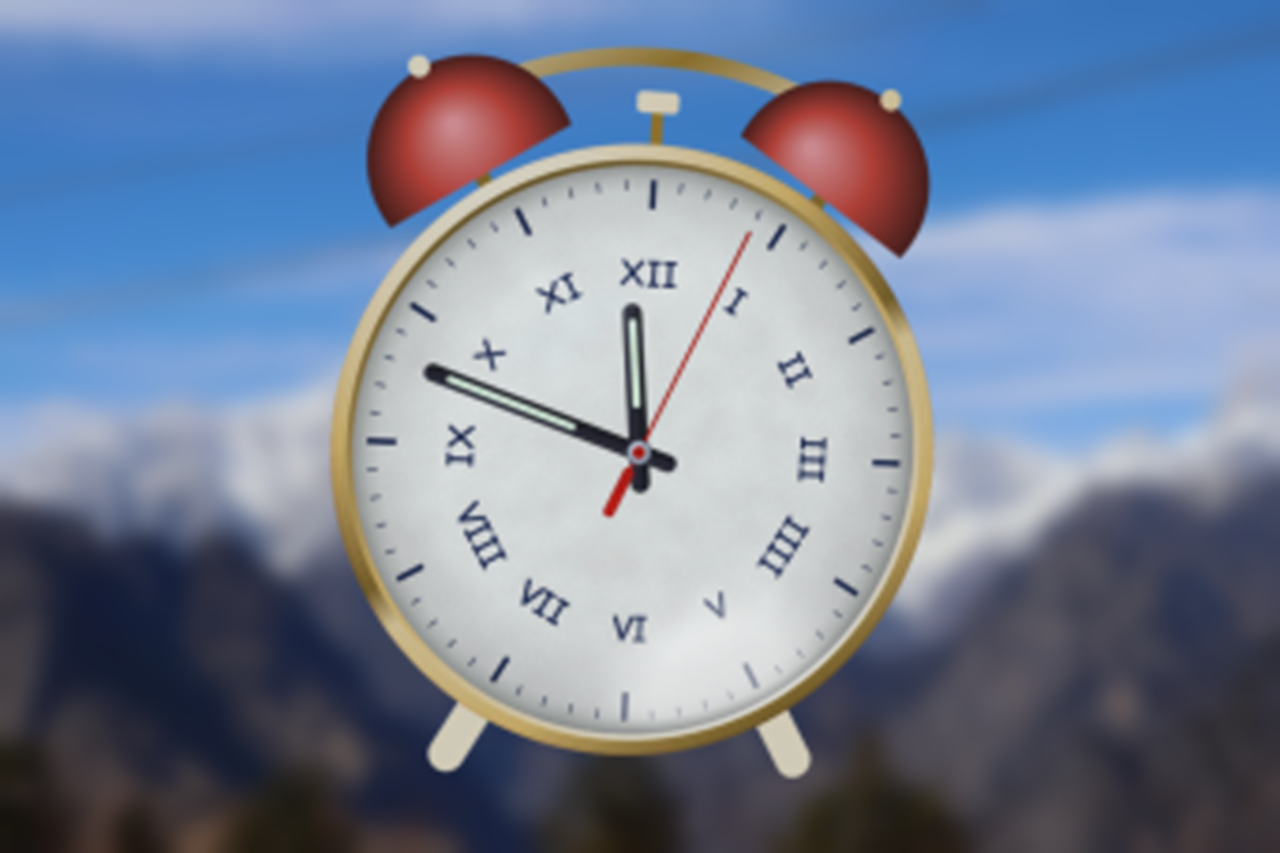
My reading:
11 h 48 min 04 s
